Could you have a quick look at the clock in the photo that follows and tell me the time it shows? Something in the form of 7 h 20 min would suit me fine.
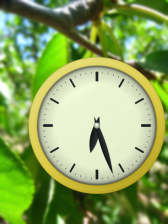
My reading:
6 h 27 min
